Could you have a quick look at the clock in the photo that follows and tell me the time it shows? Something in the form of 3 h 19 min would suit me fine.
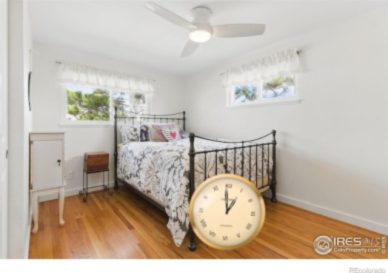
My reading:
12 h 59 min
